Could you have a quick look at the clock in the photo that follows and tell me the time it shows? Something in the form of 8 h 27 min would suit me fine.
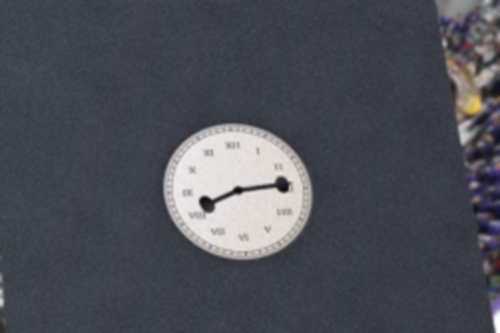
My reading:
8 h 14 min
